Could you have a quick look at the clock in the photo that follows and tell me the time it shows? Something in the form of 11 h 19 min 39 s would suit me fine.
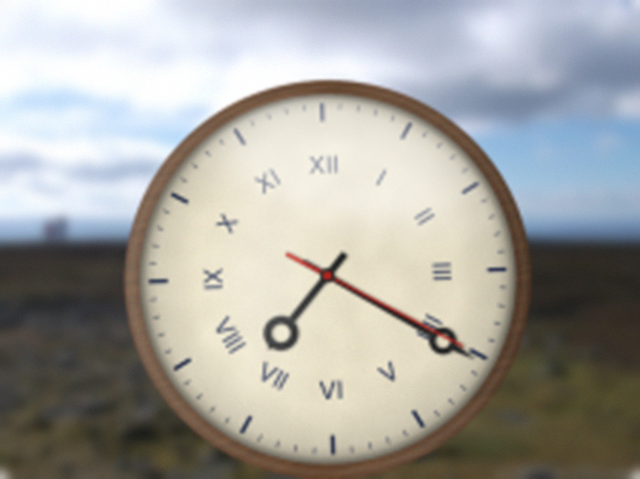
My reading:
7 h 20 min 20 s
